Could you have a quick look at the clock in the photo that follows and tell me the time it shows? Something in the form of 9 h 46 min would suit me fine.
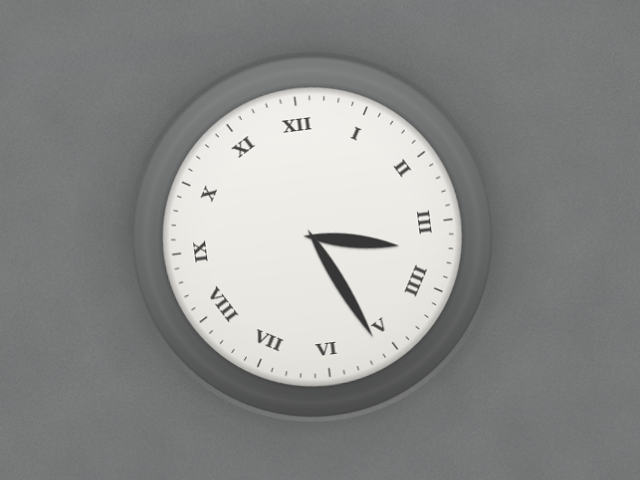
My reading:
3 h 26 min
